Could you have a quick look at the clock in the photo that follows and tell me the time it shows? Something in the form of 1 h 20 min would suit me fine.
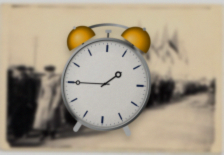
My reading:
1 h 45 min
